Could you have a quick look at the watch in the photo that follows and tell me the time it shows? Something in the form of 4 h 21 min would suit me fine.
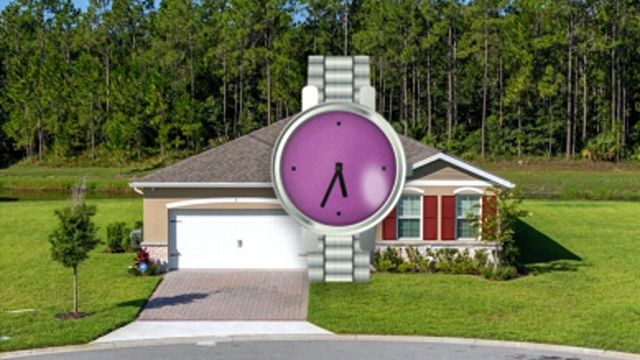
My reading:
5 h 34 min
